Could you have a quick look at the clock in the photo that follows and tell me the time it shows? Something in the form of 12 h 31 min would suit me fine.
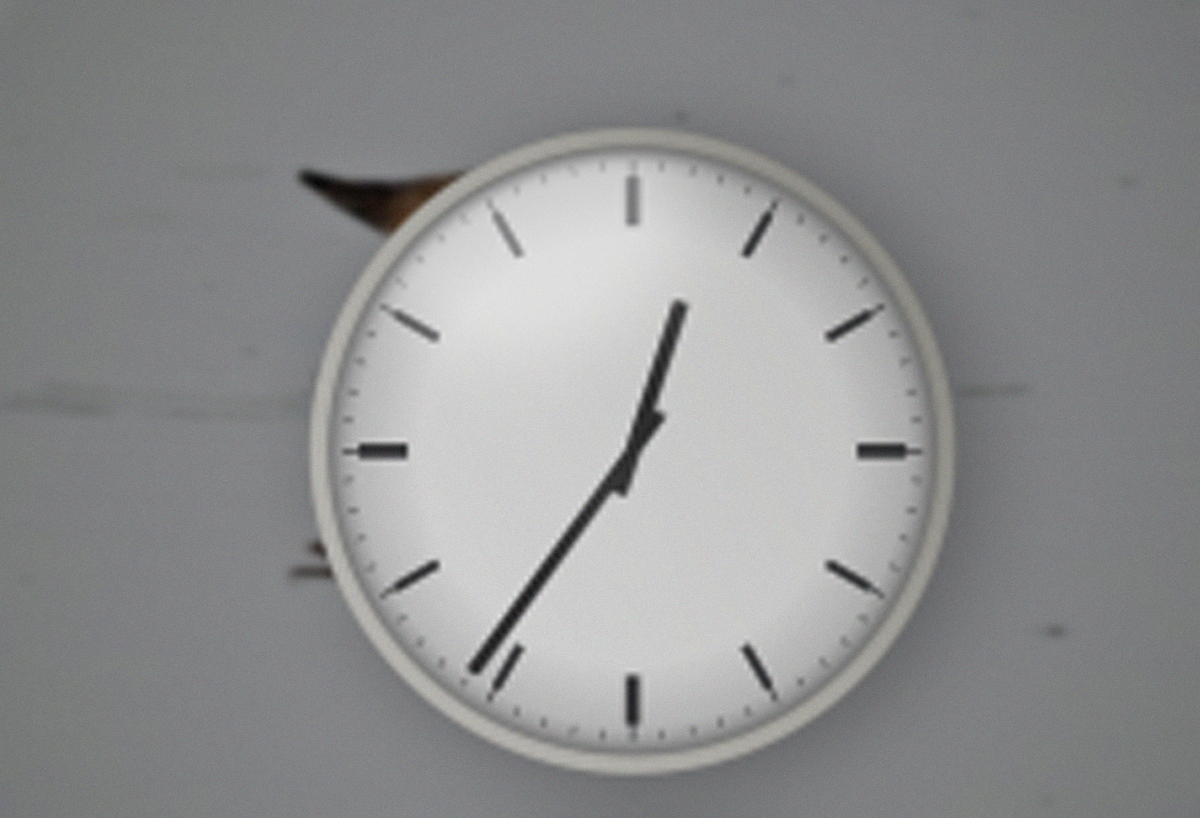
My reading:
12 h 36 min
